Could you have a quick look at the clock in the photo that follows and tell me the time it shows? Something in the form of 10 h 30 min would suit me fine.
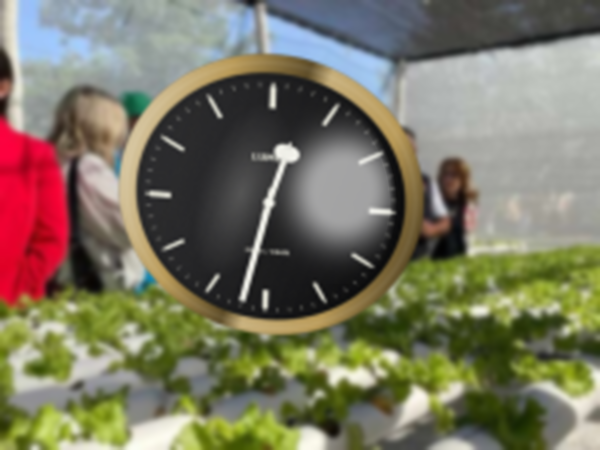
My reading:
12 h 32 min
